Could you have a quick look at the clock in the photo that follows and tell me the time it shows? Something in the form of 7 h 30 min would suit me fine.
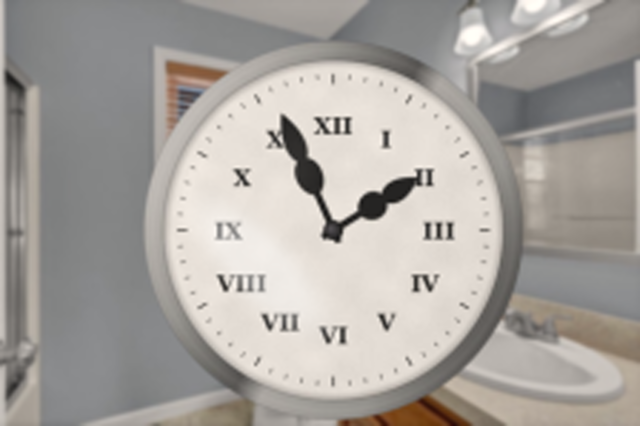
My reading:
1 h 56 min
